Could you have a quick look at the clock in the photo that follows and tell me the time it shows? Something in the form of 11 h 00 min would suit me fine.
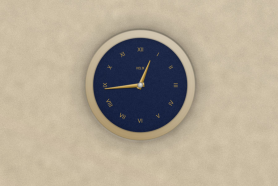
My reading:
12 h 44 min
